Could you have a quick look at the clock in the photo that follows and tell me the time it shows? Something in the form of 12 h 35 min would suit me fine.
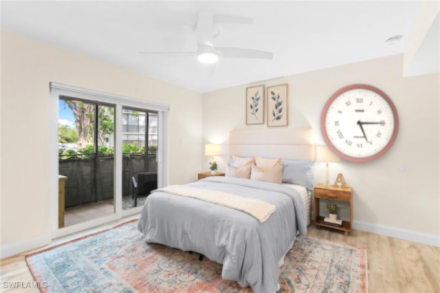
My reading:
5 h 15 min
